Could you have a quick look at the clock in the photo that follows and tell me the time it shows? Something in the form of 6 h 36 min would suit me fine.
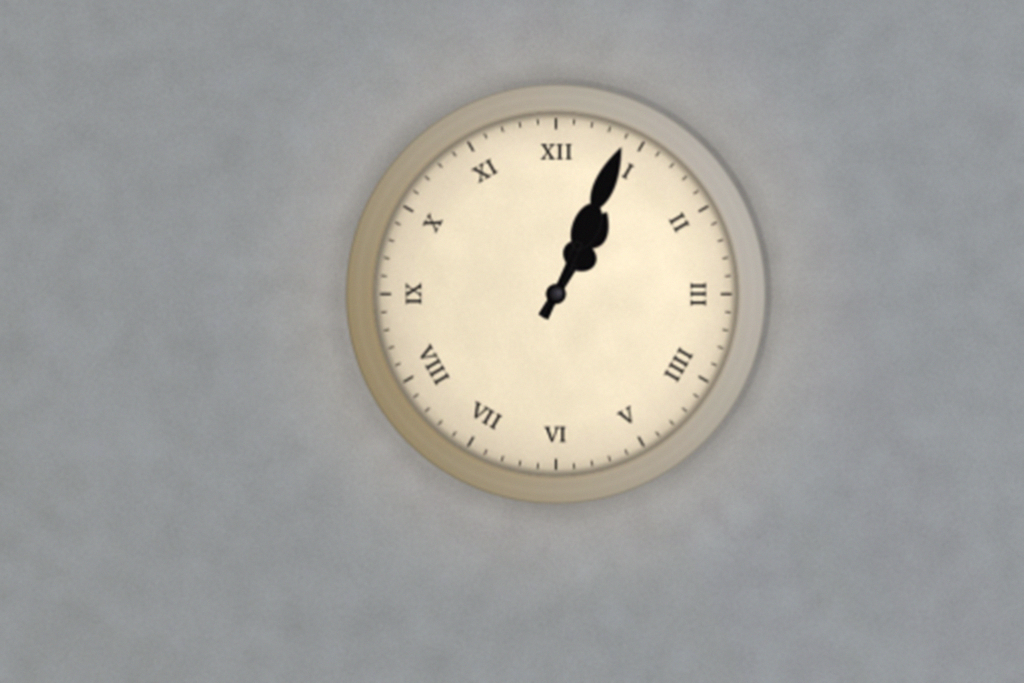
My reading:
1 h 04 min
